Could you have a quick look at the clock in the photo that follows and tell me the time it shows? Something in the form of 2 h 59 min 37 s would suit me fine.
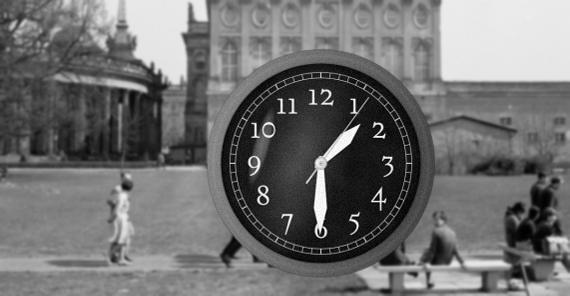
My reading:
1 h 30 min 06 s
